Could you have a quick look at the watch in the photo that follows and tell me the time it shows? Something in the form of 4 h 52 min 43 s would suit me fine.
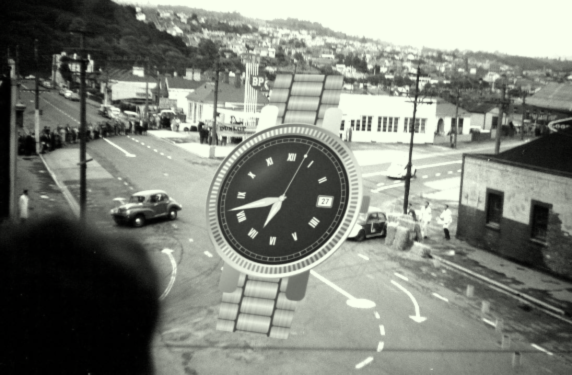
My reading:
6 h 42 min 03 s
